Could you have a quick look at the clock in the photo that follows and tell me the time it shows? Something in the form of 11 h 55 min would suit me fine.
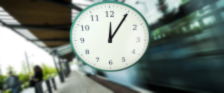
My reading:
12 h 05 min
